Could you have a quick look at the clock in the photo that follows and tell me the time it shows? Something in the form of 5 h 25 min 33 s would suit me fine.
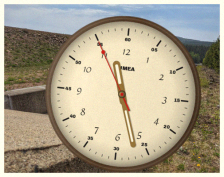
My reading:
11 h 26 min 55 s
